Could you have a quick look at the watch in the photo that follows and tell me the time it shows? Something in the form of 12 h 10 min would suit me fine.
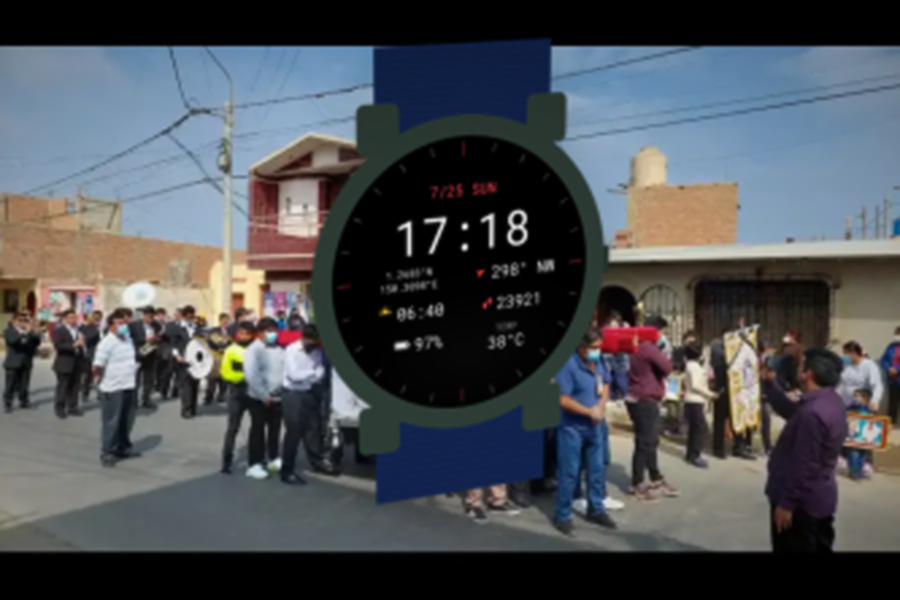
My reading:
17 h 18 min
